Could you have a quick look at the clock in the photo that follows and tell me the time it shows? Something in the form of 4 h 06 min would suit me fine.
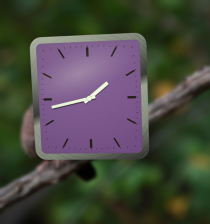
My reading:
1 h 43 min
